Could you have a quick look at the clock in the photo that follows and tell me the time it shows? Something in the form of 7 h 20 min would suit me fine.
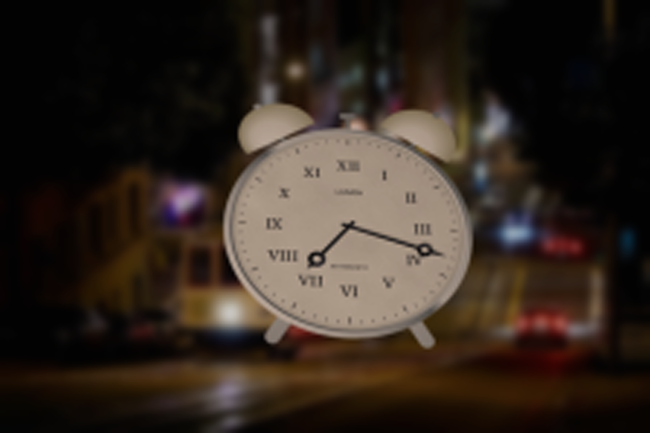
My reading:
7 h 18 min
